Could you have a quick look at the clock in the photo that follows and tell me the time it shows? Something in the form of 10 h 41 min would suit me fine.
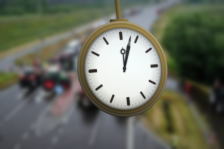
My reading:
12 h 03 min
